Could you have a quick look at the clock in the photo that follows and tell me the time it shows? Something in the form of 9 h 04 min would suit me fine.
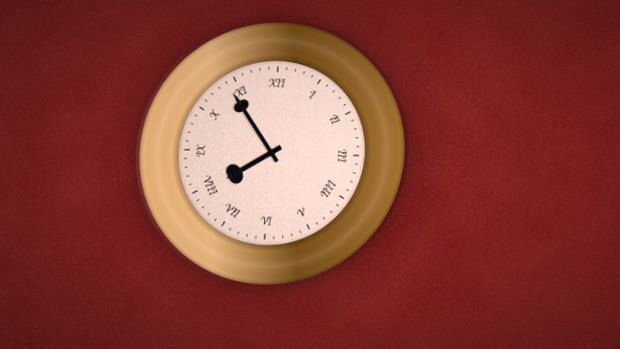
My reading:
7 h 54 min
